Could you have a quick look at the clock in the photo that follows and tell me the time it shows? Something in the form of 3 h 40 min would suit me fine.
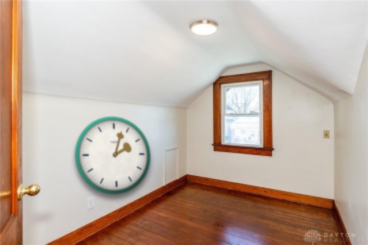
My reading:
2 h 03 min
